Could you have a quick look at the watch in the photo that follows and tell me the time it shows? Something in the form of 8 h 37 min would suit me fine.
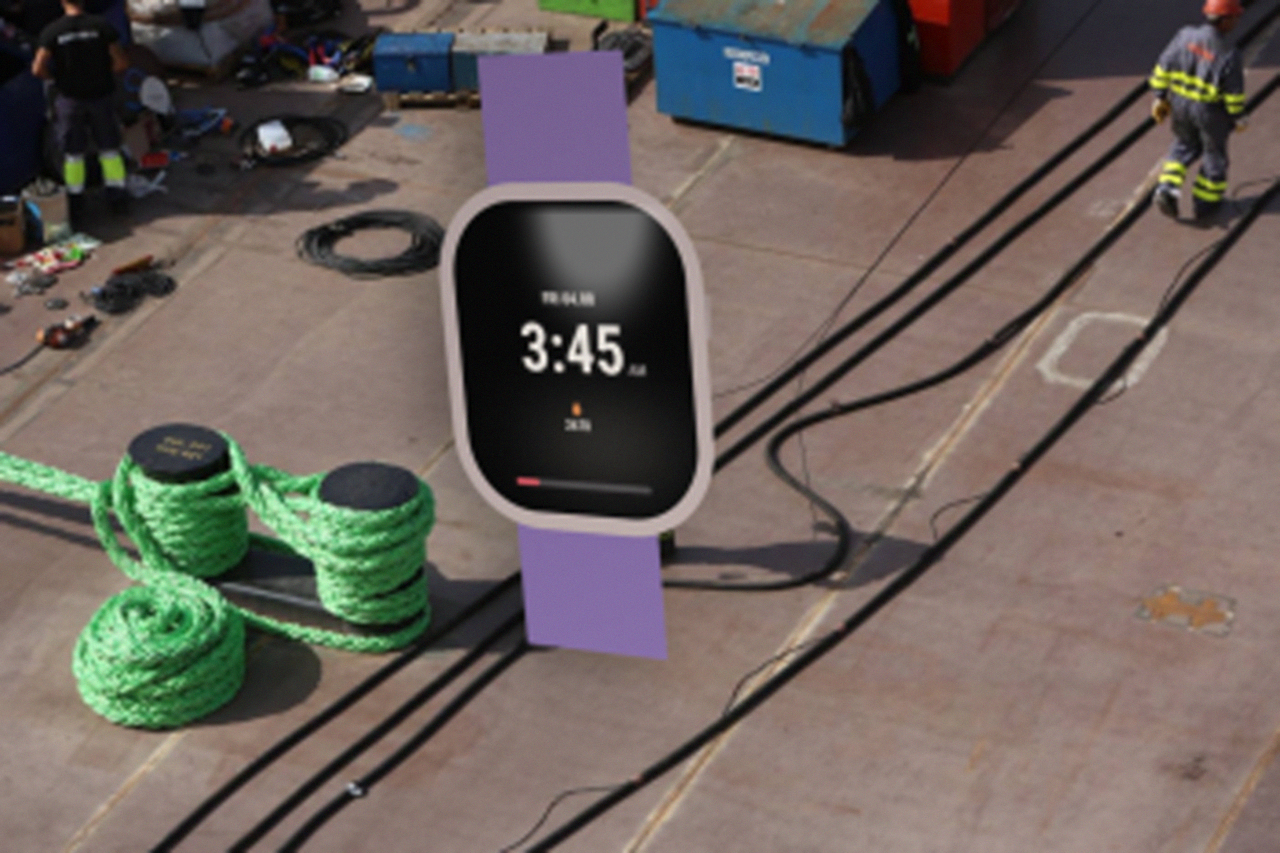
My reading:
3 h 45 min
